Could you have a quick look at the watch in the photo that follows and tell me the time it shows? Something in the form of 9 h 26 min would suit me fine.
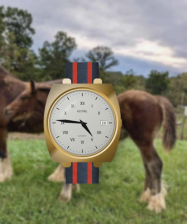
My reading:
4 h 46 min
